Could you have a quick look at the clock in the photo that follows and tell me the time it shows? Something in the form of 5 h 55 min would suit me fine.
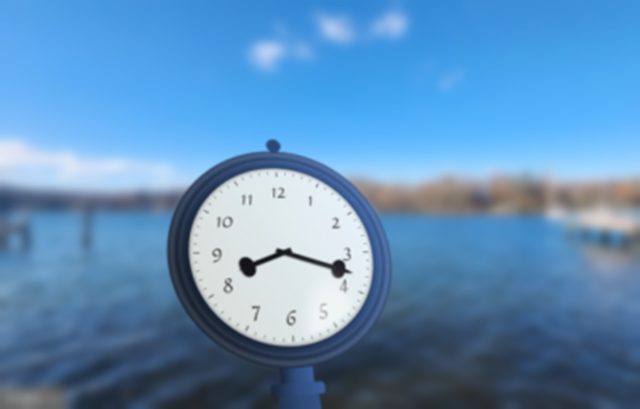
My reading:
8 h 18 min
